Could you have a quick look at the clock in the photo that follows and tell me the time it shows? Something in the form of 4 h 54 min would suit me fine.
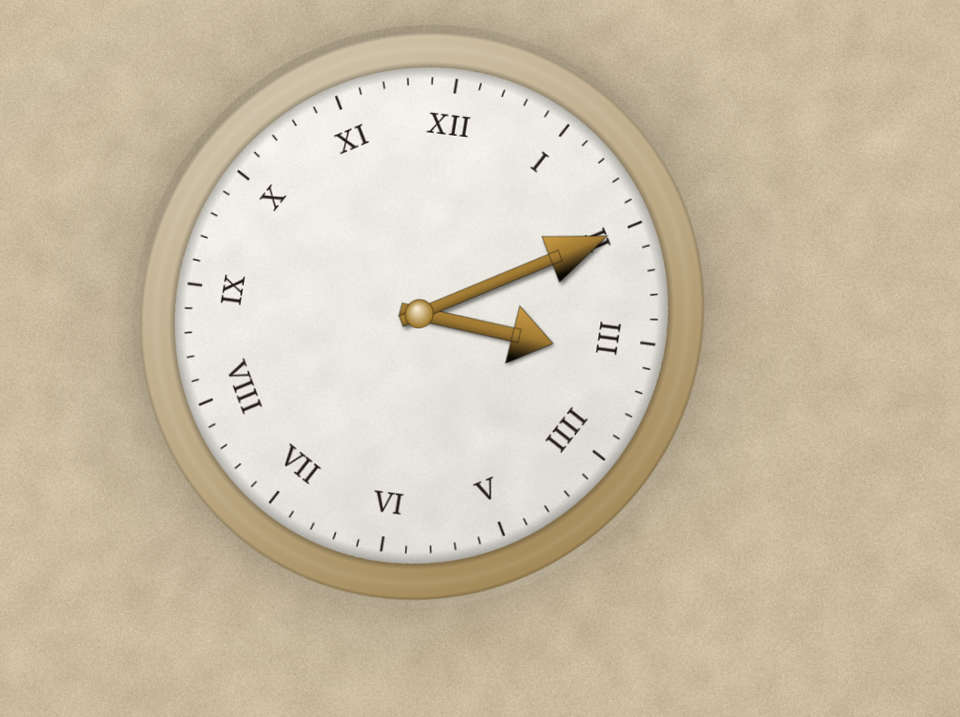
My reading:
3 h 10 min
